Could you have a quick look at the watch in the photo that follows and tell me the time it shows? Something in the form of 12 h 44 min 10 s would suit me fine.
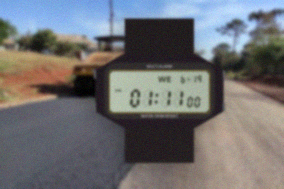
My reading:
1 h 11 min 00 s
